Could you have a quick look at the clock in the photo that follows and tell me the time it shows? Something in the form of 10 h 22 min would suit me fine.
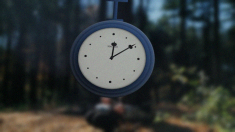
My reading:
12 h 09 min
